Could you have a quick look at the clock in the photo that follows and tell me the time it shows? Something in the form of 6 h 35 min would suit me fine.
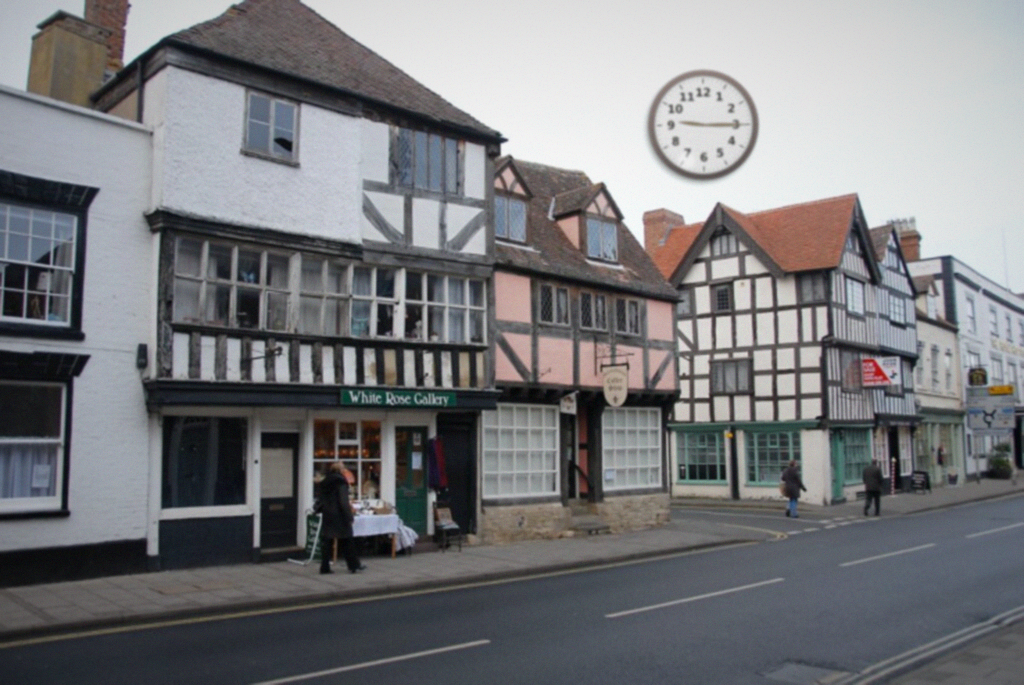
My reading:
9 h 15 min
